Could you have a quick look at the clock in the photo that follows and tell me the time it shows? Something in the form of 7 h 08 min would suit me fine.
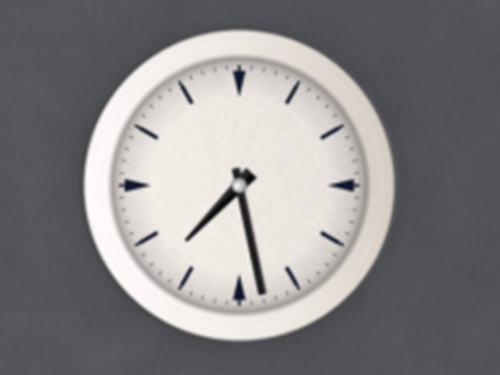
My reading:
7 h 28 min
